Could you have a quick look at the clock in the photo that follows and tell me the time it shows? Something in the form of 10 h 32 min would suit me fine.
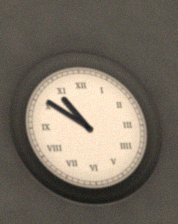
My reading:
10 h 51 min
